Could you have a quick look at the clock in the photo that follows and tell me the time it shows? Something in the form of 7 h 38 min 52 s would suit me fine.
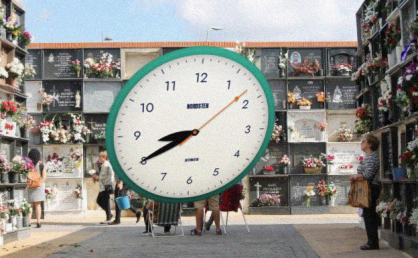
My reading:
8 h 40 min 08 s
